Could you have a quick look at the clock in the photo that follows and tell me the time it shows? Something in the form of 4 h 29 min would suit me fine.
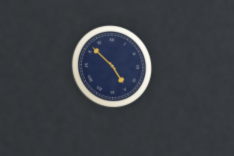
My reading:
4 h 52 min
